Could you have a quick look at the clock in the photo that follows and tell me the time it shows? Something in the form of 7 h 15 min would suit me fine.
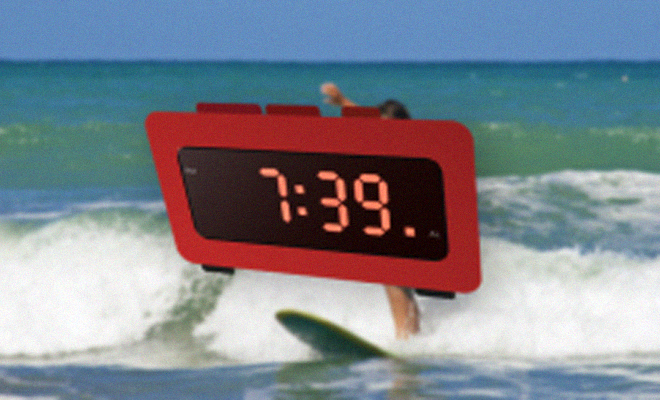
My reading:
7 h 39 min
